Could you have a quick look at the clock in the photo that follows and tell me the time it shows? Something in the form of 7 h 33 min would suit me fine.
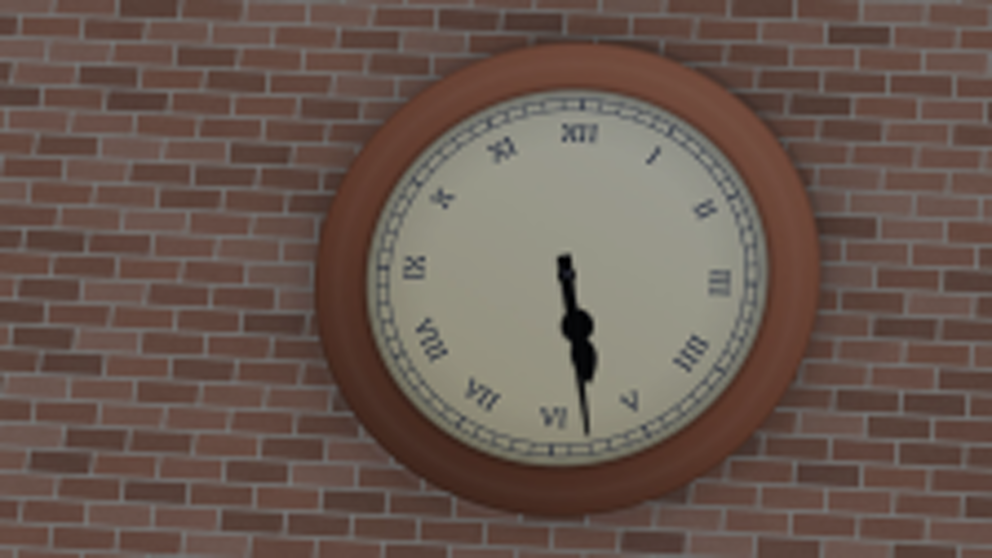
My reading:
5 h 28 min
